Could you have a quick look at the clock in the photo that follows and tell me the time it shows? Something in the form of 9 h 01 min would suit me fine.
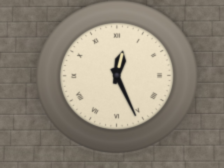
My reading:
12 h 26 min
